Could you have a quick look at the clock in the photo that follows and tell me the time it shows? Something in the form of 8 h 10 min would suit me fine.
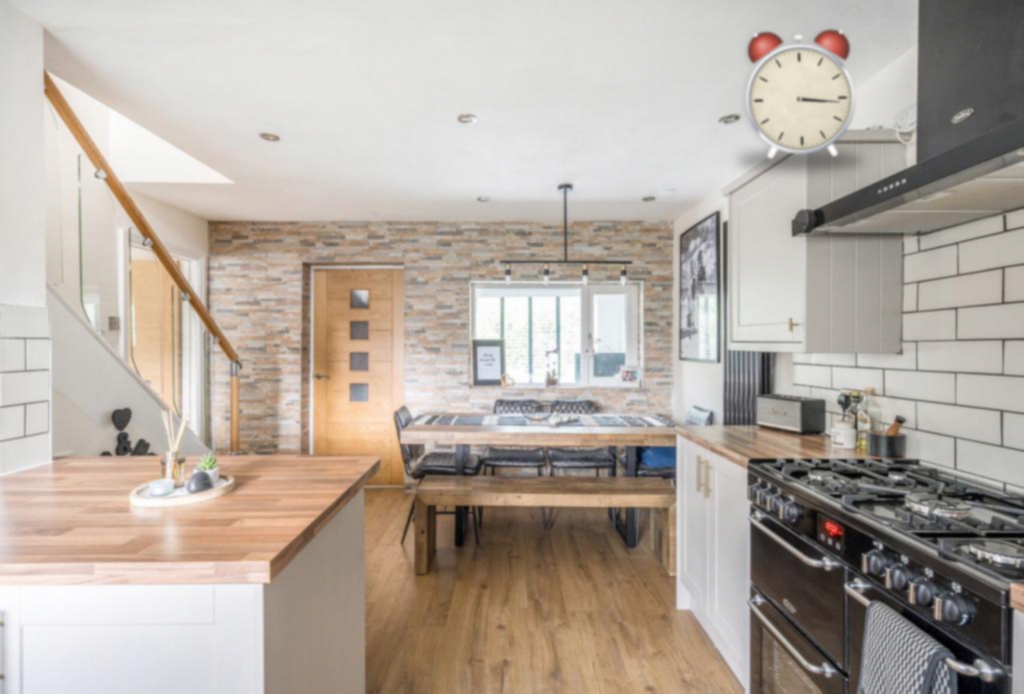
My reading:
3 h 16 min
